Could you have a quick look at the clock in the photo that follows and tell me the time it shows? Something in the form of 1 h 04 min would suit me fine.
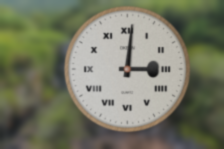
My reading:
3 h 01 min
